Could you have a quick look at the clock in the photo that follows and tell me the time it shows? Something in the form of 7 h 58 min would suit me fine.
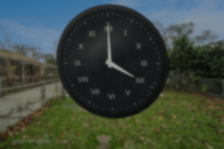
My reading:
4 h 00 min
